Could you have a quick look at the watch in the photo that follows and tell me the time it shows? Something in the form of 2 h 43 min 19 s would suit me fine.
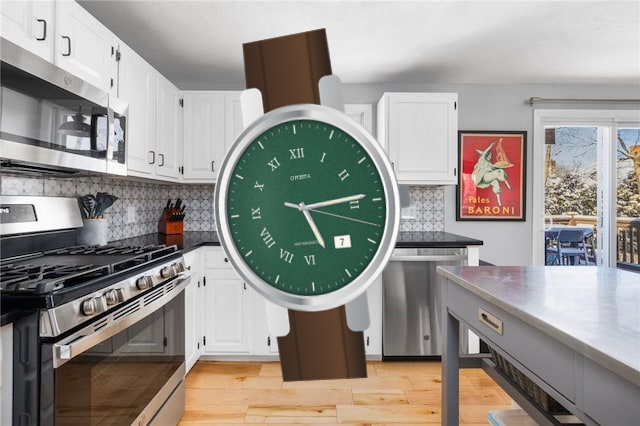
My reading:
5 h 14 min 18 s
